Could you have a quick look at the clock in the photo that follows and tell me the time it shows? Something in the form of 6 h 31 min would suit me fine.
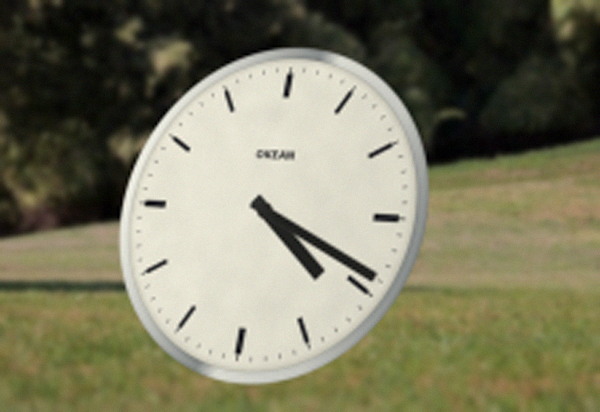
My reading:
4 h 19 min
